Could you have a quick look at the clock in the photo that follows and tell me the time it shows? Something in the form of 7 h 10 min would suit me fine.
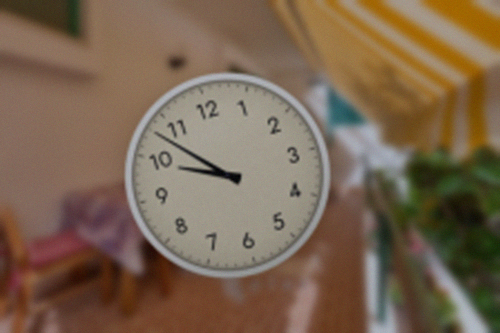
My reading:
9 h 53 min
